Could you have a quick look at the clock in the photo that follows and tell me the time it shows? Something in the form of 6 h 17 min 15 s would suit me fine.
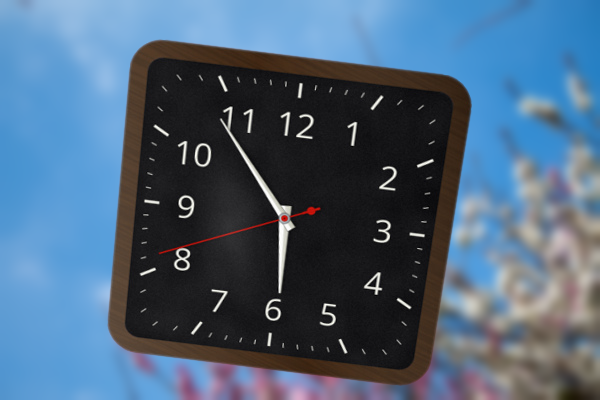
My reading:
5 h 53 min 41 s
